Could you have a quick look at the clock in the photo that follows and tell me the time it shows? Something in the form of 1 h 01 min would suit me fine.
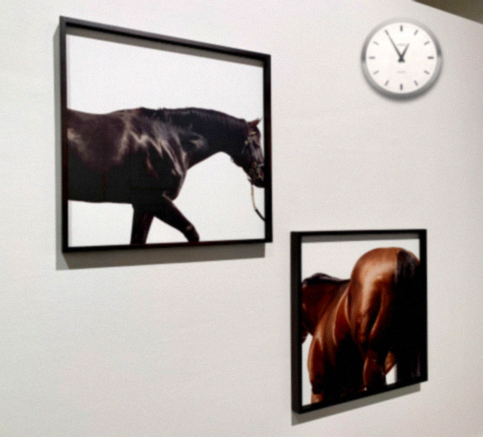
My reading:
12 h 55 min
